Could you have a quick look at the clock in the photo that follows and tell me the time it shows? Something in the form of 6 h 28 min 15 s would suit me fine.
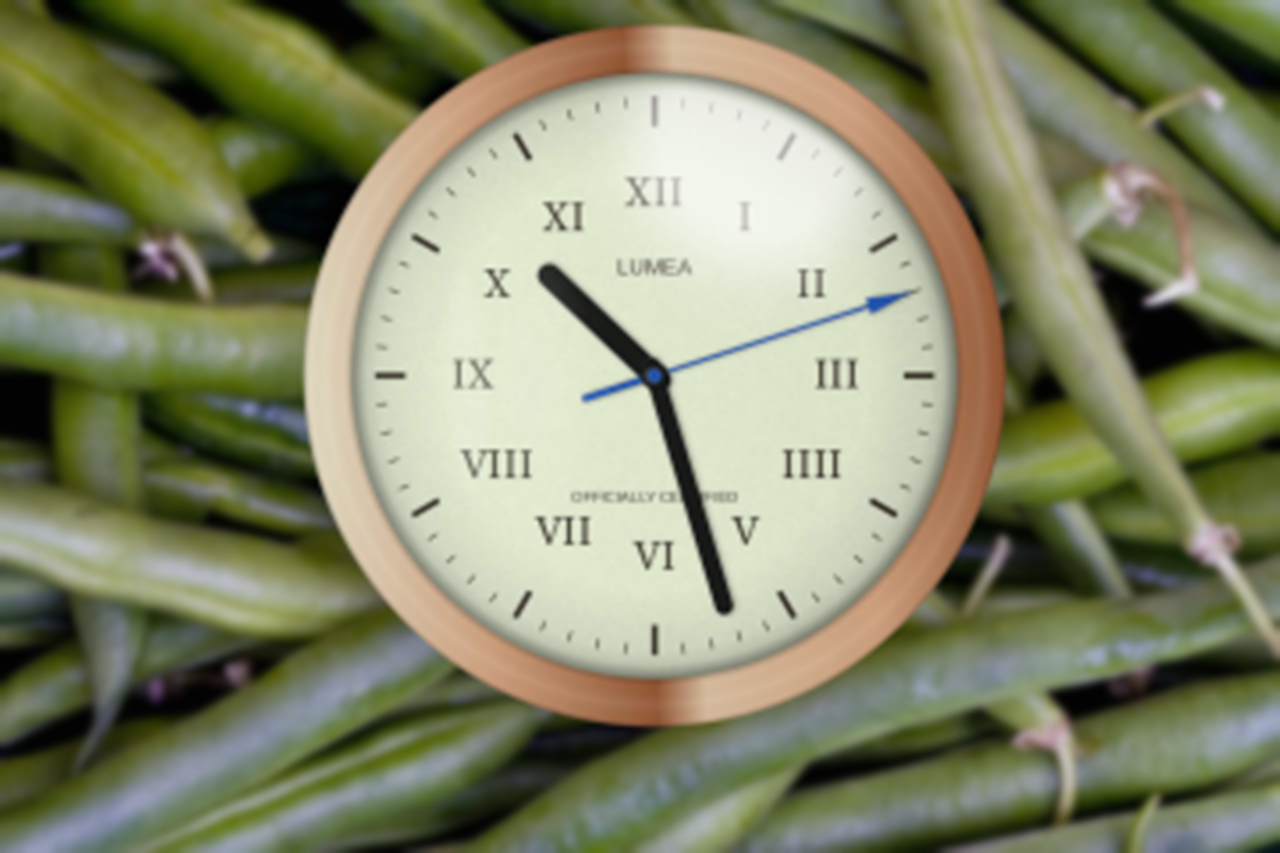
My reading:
10 h 27 min 12 s
